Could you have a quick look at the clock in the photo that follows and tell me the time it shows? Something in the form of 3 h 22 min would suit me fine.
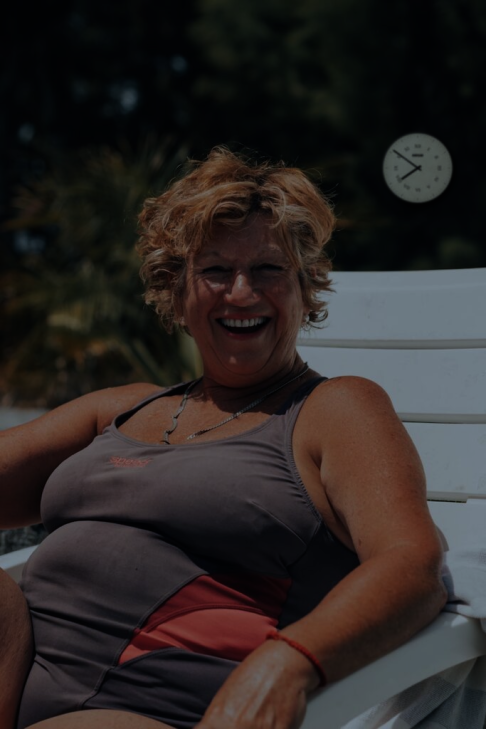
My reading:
7 h 51 min
